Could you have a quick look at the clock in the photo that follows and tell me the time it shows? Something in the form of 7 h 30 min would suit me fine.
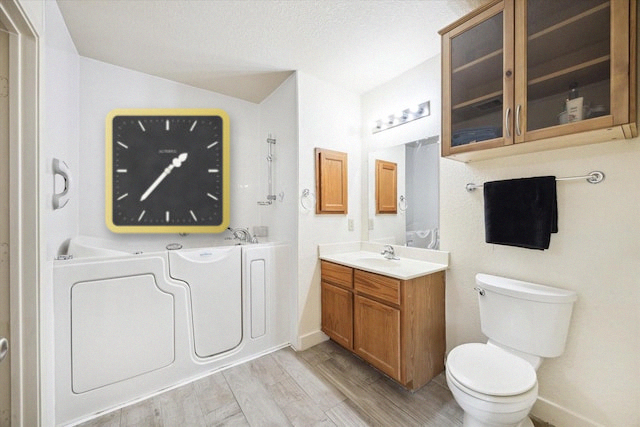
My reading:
1 h 37 min
